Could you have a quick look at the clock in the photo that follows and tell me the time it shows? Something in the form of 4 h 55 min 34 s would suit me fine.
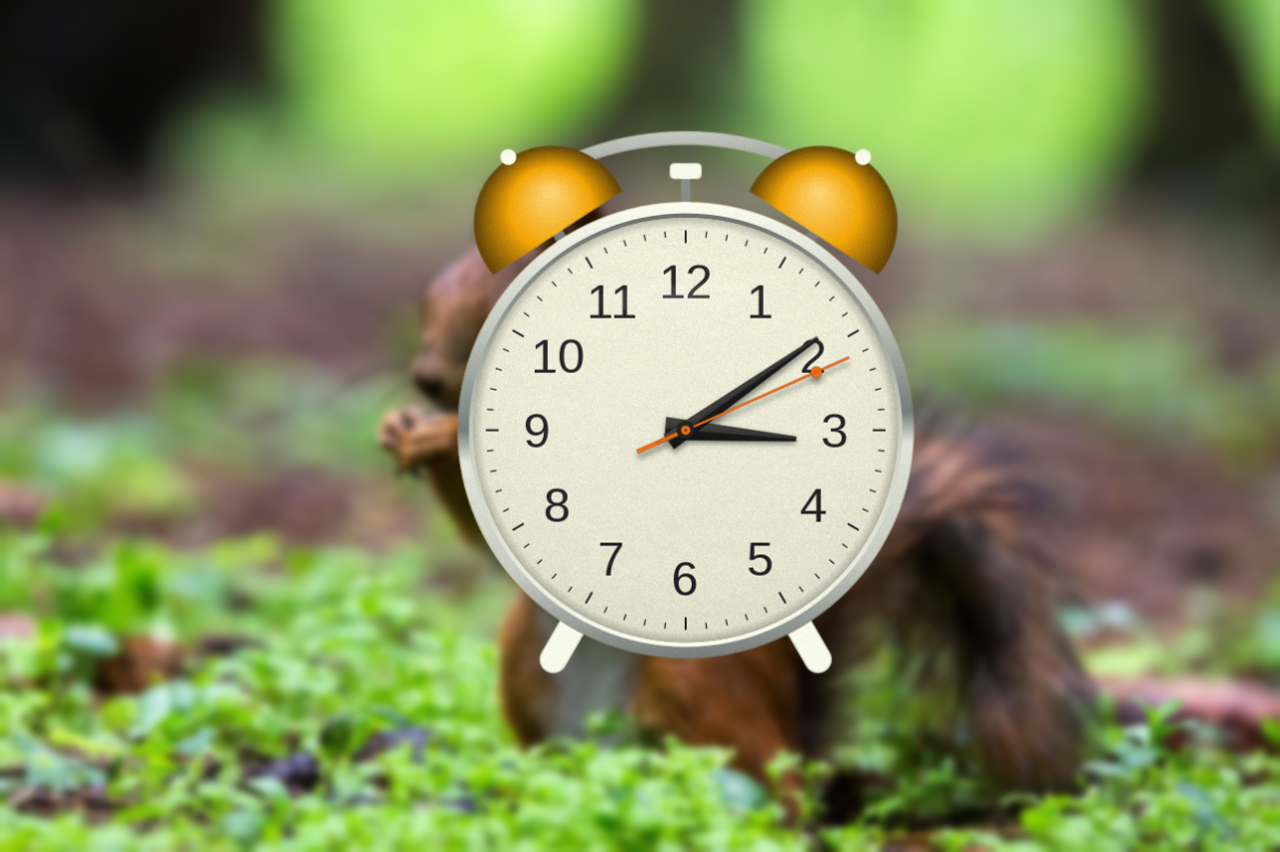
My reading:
3 h 09 min 11 s
